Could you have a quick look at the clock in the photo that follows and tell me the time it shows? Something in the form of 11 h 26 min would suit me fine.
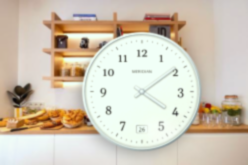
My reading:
4 h 09 min
